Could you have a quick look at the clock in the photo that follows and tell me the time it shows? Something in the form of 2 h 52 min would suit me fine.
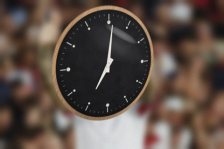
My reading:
7 h 01 min
